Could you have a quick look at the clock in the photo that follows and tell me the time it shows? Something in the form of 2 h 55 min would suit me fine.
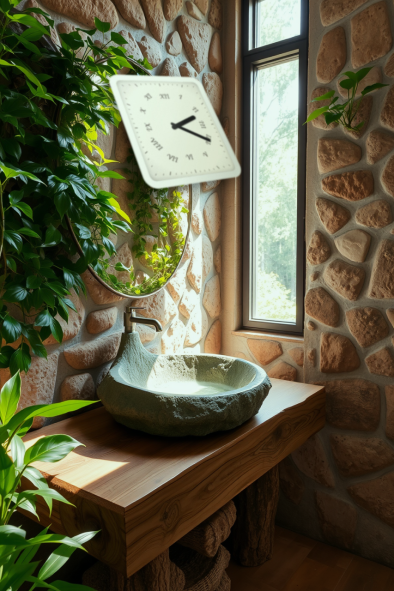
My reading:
2 h 20 min
